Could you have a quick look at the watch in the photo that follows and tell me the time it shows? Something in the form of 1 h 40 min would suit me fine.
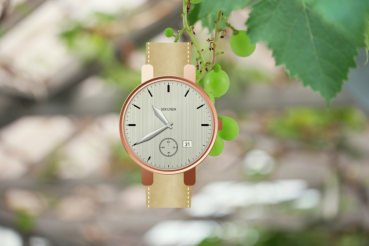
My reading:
10 h 40 min
